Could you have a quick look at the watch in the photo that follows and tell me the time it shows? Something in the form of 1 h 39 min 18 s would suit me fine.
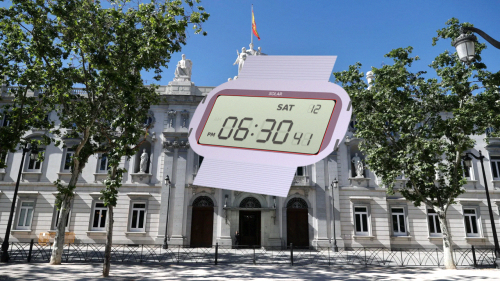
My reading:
6 h 30 min 41 s
